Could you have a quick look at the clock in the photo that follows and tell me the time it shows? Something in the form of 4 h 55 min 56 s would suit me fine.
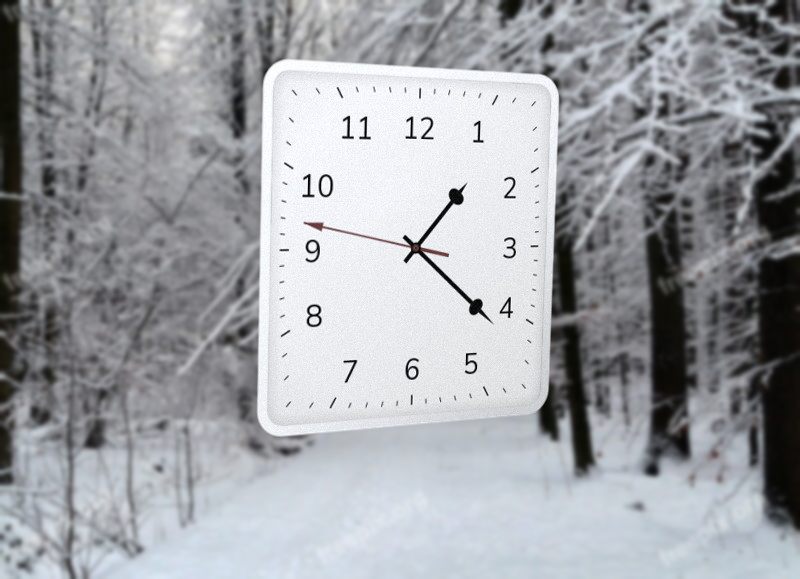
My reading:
1 h 21 min 47 s
